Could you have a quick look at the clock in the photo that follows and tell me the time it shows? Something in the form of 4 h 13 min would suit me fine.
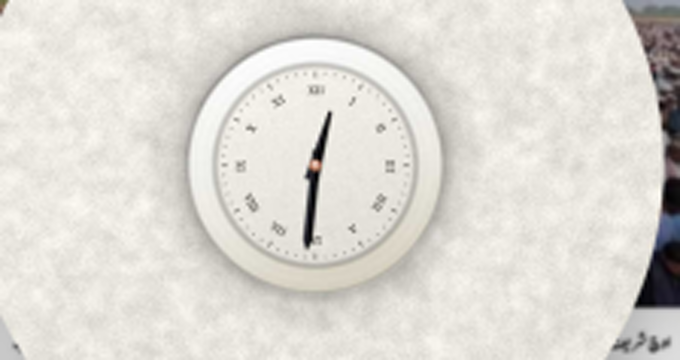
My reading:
12 h 31 min
